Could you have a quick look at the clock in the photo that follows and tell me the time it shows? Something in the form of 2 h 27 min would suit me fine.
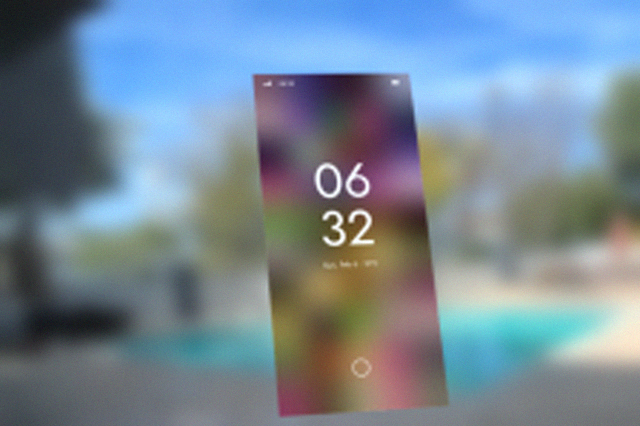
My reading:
6 h 32 min
